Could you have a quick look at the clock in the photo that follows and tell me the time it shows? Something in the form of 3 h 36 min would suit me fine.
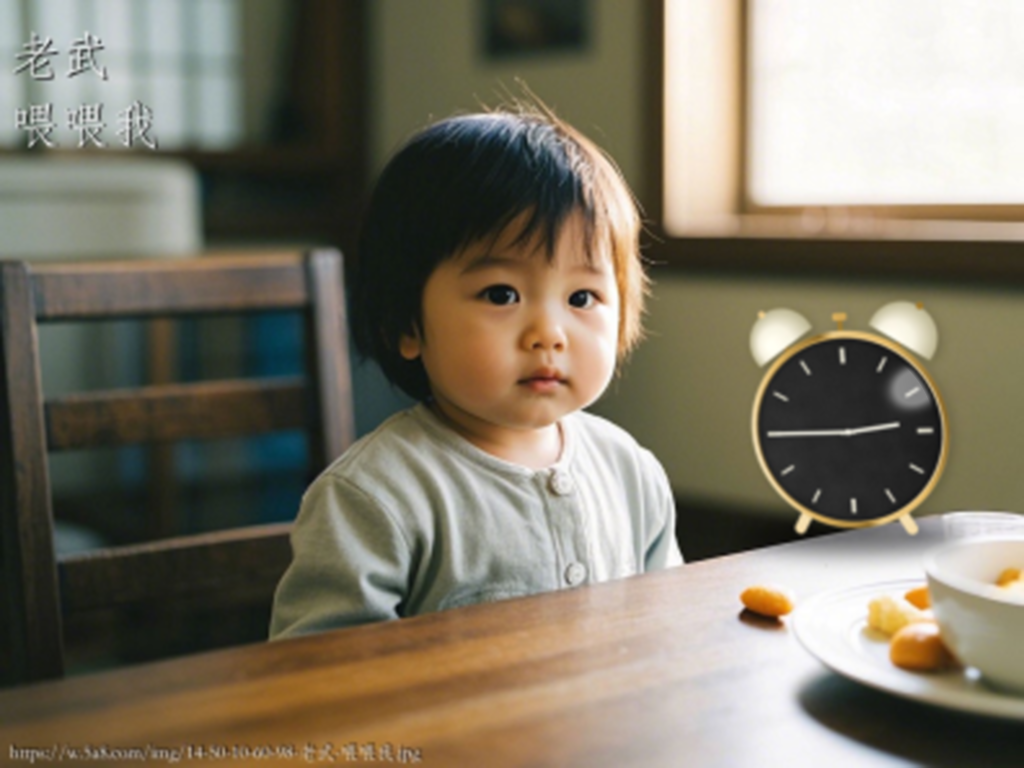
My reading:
2 h 45 min
